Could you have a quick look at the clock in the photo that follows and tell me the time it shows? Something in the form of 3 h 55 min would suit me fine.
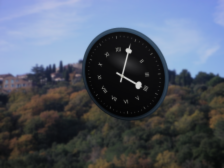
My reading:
4 h 04 min
